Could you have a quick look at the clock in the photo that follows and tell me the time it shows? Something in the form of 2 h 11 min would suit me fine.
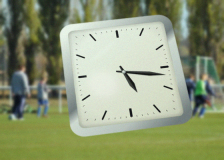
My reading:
5 h 17 min
